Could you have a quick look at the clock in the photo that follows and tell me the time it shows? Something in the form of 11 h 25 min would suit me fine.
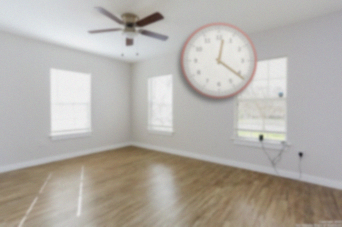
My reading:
12 h 21 min
